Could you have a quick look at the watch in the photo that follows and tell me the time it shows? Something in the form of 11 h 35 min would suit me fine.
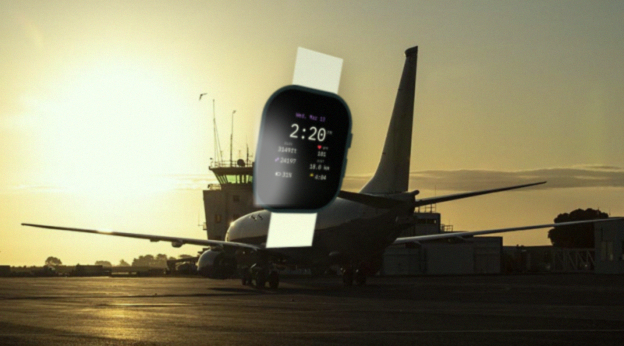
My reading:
2 h 20 min
